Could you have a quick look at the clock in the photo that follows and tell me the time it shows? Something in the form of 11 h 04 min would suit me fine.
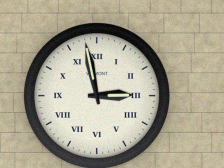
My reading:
2 h 58 min
